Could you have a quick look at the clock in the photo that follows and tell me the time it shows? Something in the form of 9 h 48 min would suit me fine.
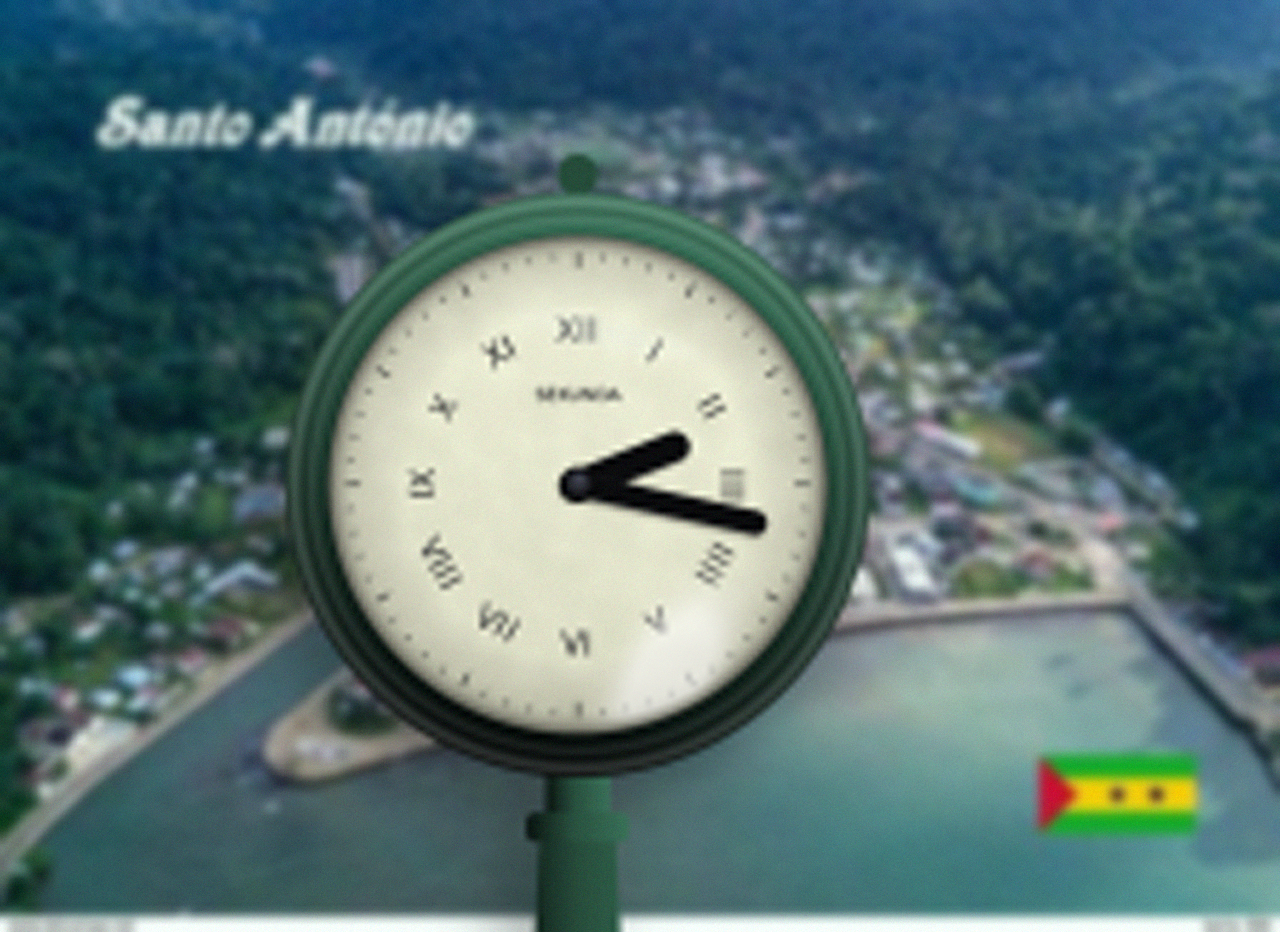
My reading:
2 h 17 min
